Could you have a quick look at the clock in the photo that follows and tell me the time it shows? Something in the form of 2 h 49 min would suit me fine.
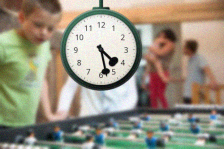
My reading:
4 h 28 min
